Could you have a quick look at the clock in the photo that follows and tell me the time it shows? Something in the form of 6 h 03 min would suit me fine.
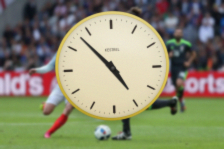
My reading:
4 h 53 min
